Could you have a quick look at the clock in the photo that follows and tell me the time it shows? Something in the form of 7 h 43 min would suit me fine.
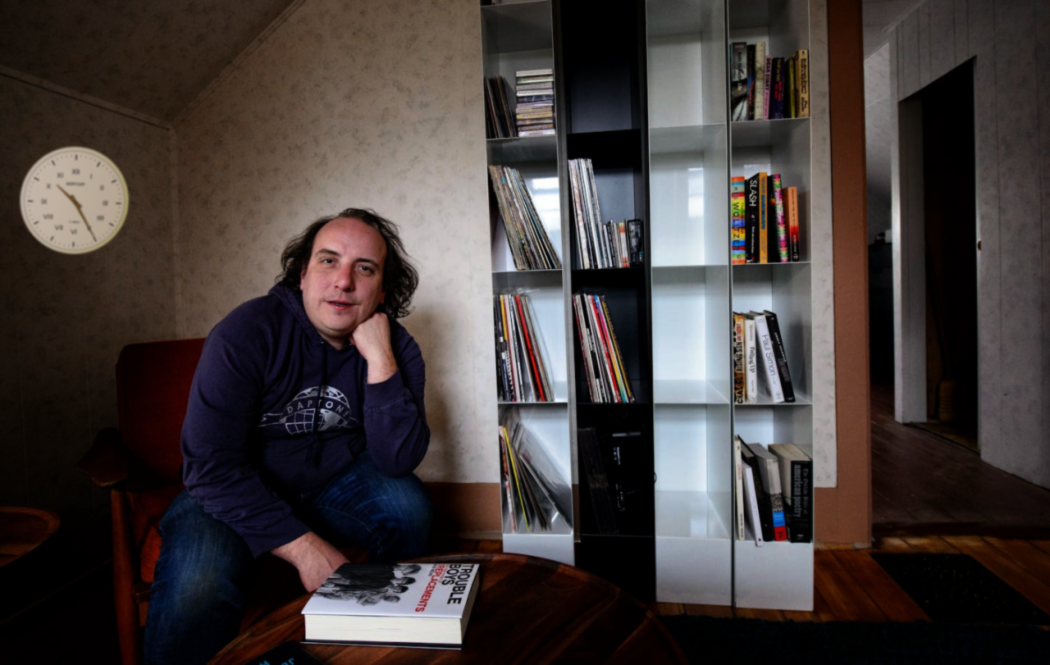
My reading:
10 h 25 min
